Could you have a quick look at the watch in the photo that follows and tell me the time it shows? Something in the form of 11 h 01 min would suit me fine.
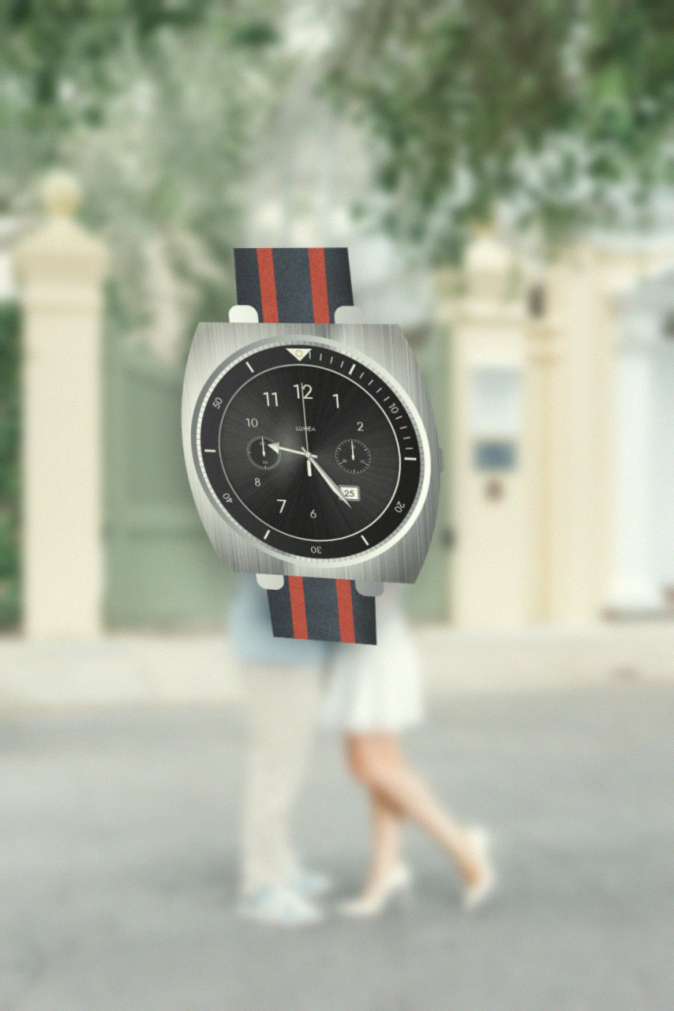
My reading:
9 h 24 min
